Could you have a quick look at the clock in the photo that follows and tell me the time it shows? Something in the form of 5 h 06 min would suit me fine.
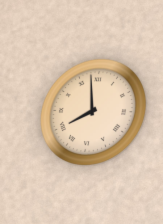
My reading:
7 h 58 min
